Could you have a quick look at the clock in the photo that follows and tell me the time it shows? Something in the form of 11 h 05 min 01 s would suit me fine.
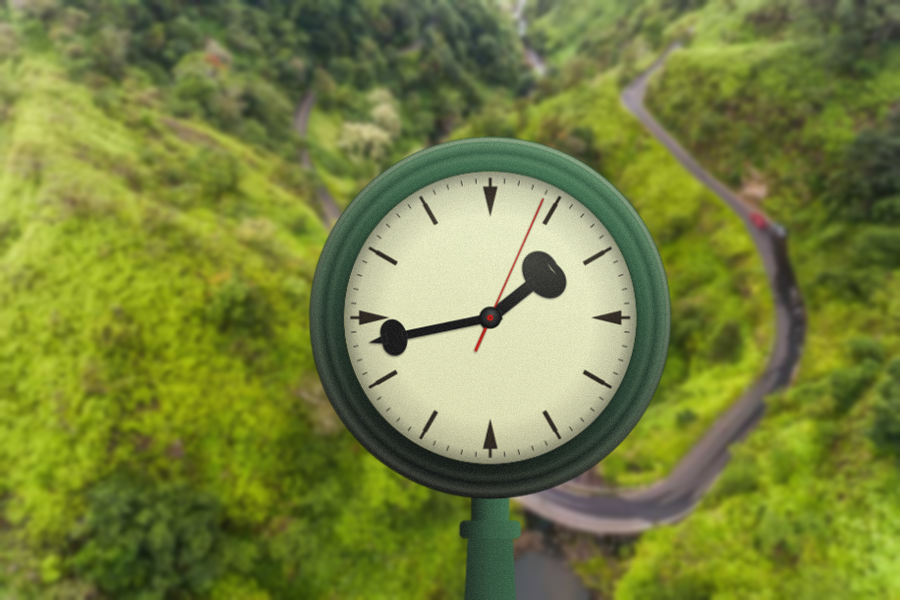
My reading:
1 h 43 min 04 s
